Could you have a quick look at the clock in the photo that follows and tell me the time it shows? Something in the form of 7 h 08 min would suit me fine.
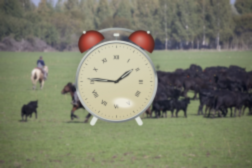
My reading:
1 h 46 min
